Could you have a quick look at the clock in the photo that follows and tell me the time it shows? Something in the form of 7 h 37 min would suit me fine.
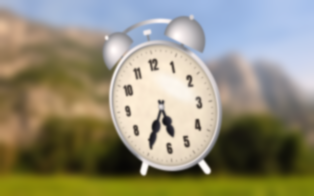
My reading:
5 h 35 min
